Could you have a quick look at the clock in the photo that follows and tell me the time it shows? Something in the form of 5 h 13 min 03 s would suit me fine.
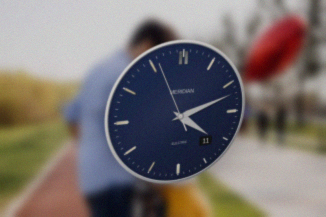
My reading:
4 h 11 min 56 s
